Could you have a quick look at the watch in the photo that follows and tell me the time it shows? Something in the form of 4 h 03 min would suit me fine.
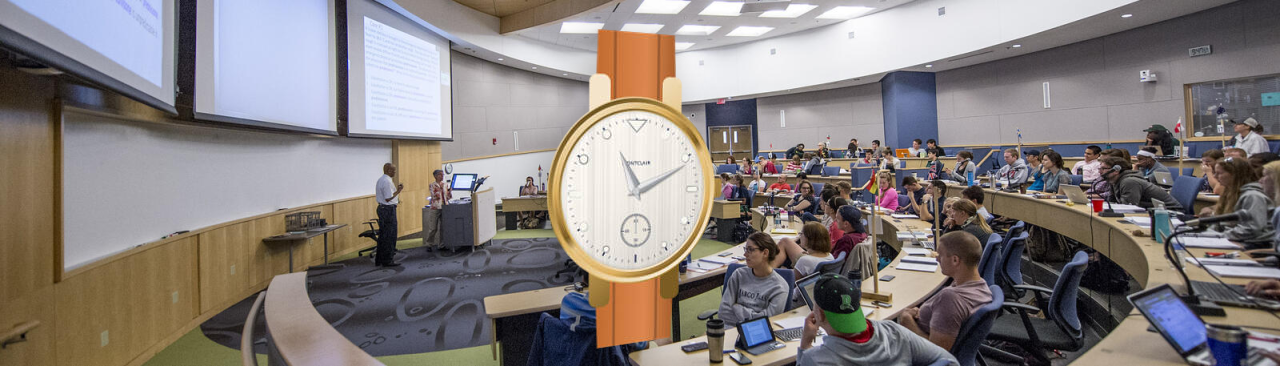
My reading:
11 h 11 min
